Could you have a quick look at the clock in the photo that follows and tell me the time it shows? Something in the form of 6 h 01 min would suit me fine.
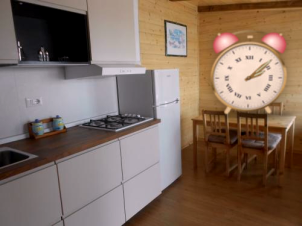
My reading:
2 h 08 min
